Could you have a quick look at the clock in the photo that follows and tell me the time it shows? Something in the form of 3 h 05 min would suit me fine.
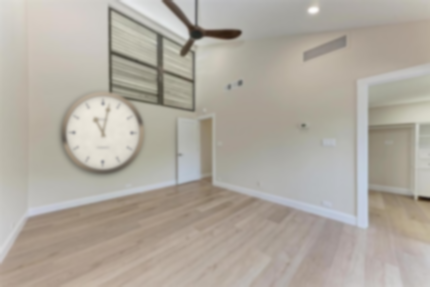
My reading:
11 h 02 min
